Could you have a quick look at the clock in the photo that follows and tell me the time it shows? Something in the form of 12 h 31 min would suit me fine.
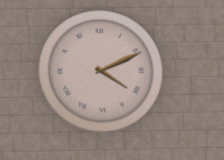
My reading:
4 h 11 min
